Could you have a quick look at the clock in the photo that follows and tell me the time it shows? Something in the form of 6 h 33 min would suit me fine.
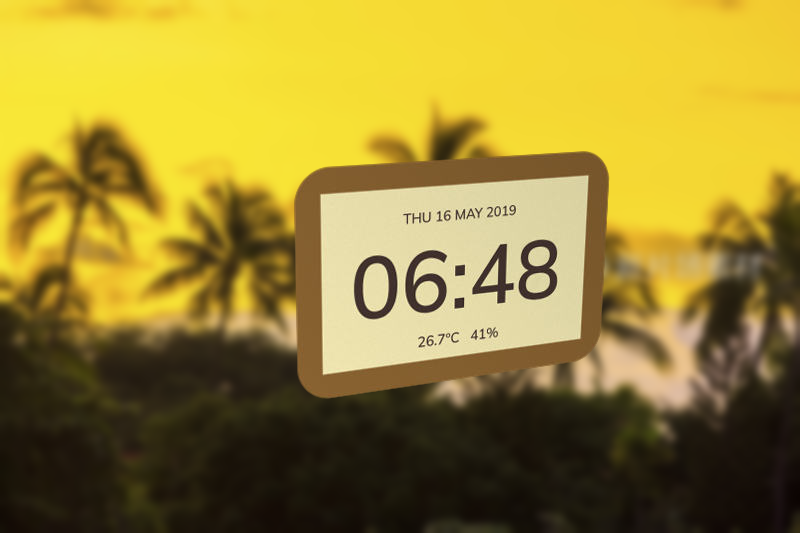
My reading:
6 h 48 min
